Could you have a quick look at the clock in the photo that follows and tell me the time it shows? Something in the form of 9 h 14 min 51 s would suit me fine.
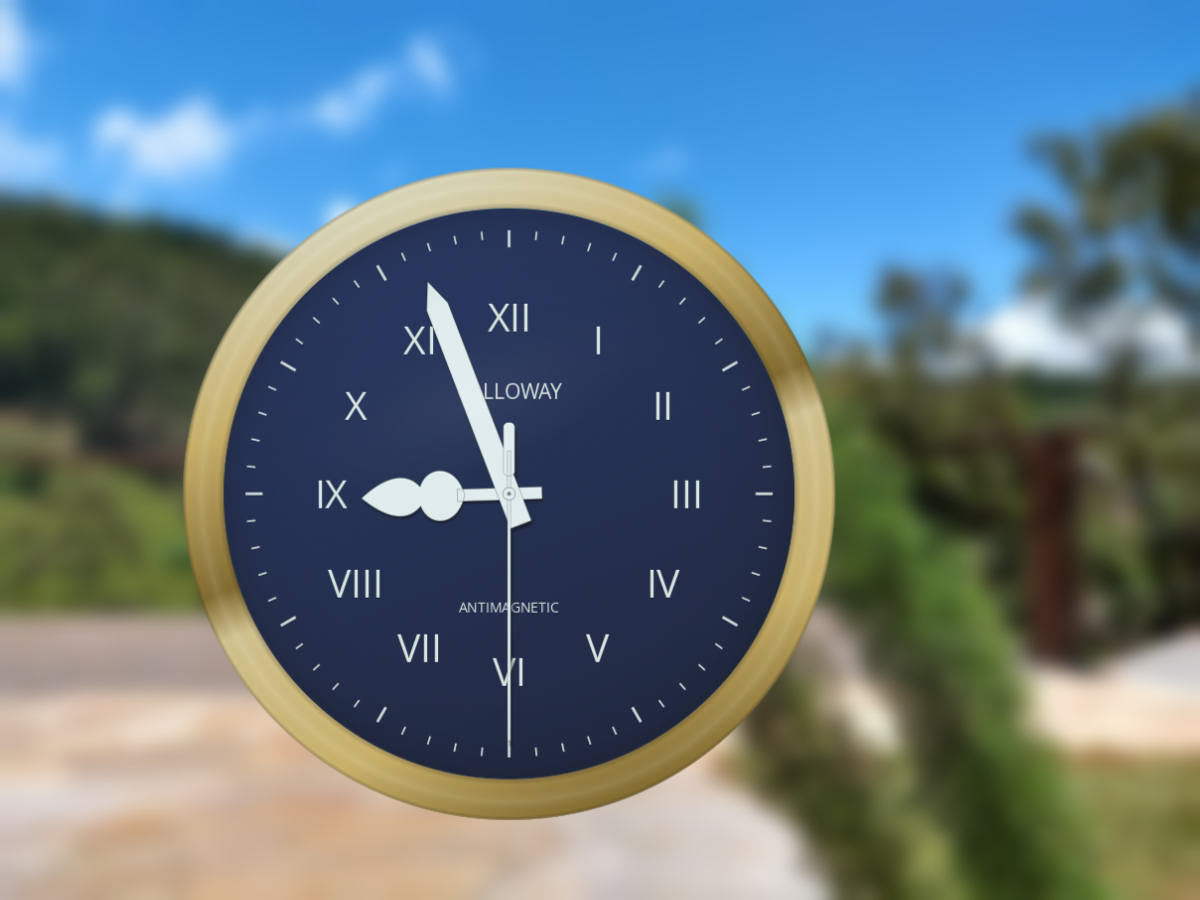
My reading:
8 h 56 min 30 s
